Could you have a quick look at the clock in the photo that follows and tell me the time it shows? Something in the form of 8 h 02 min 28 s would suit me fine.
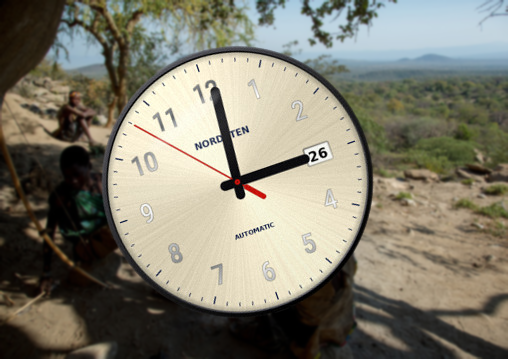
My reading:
3 h 00 min 53 s
